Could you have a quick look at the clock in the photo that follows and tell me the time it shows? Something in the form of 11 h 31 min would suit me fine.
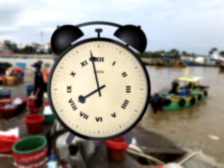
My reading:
7 h 58 min
